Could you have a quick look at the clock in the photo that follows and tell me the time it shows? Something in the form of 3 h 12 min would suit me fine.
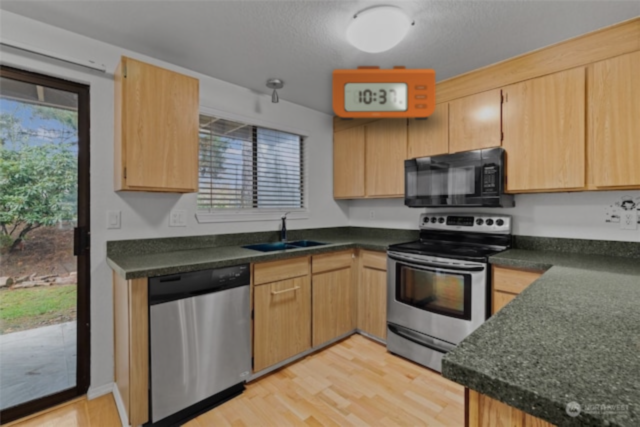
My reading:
10 h 37 min
